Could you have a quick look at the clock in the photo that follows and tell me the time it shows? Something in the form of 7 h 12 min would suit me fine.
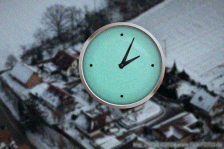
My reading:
2 h 04 min
